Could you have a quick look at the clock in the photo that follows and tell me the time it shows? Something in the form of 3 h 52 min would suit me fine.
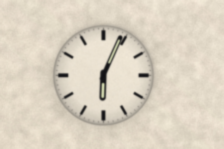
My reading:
6 h 04 min
